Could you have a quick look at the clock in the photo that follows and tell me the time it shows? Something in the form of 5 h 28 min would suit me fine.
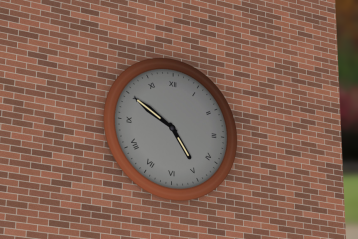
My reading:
4 h 50 min
